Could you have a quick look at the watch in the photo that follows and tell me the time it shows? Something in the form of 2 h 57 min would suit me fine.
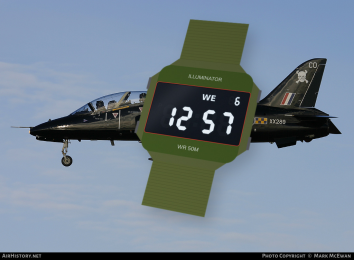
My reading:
12 h 57 min
